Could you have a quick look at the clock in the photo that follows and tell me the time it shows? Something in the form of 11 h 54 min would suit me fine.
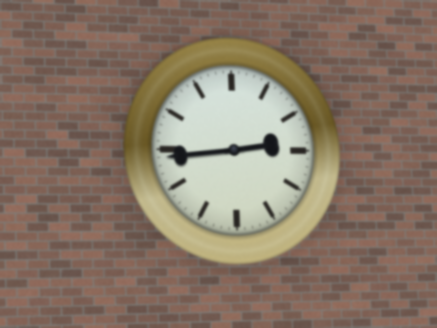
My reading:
2 h 44 min
